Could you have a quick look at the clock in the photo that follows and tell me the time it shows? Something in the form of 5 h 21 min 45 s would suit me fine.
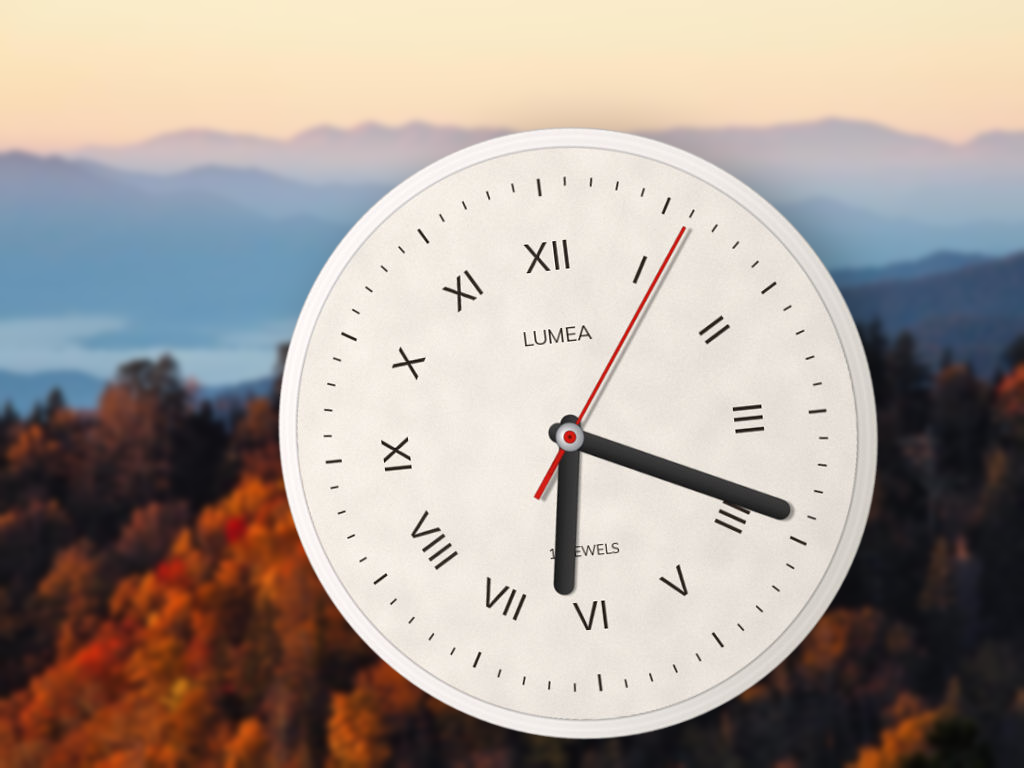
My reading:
6 h 19 min 06 s
